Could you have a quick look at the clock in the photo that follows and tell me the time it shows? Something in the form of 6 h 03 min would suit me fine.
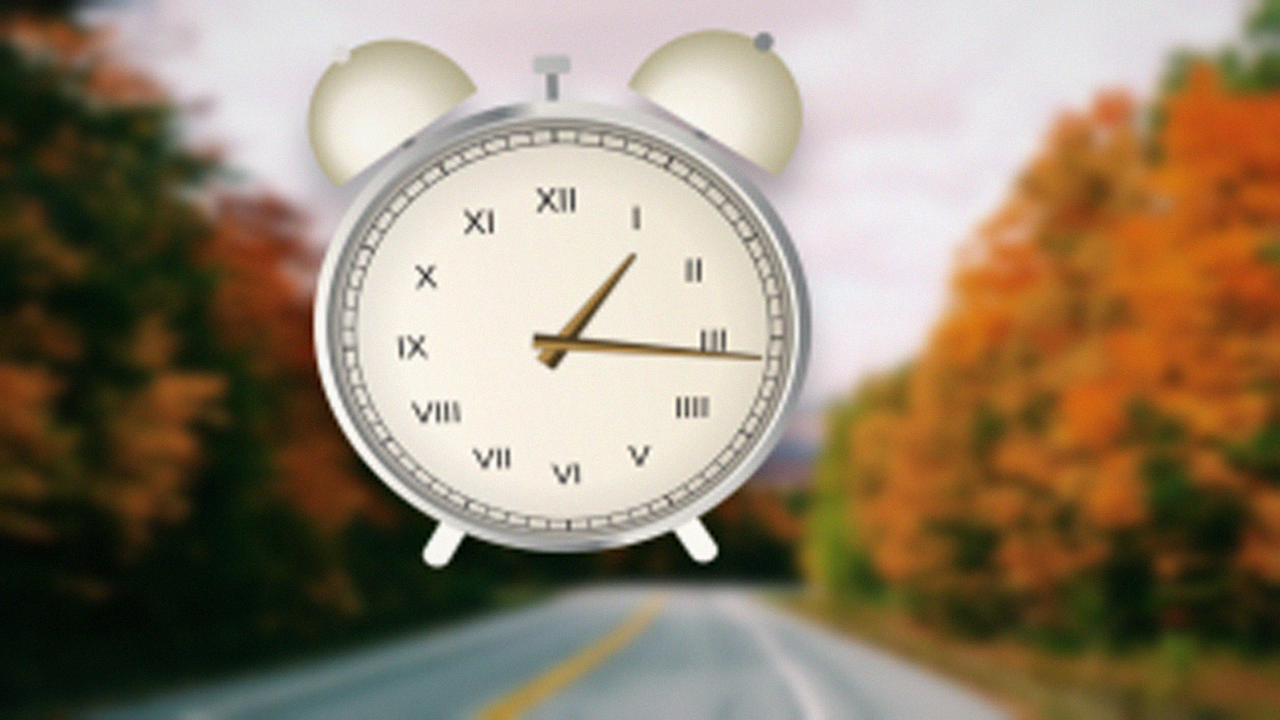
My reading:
1 h 16 min
